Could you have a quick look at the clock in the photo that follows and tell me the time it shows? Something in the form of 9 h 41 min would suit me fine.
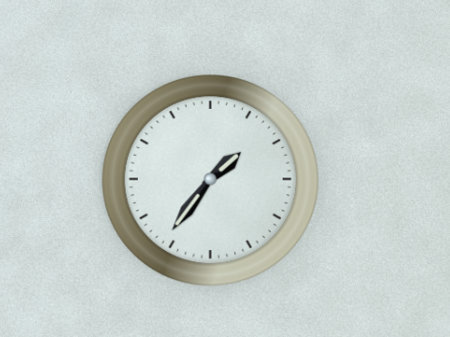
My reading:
1 h 36 min
